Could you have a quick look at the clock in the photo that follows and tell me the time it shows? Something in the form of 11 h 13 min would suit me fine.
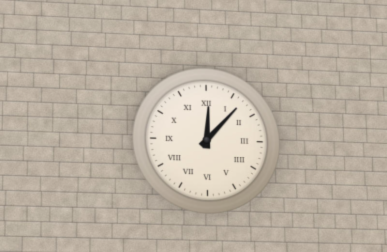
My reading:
12 h 07 min
